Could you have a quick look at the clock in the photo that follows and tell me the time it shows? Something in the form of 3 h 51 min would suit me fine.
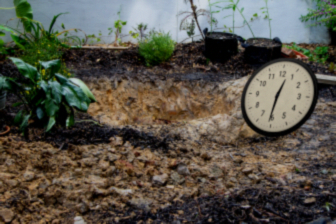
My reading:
12 h 31 min
